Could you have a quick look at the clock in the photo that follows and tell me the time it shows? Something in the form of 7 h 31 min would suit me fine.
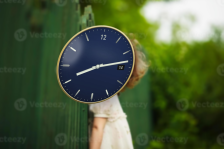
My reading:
8 h 13 min
